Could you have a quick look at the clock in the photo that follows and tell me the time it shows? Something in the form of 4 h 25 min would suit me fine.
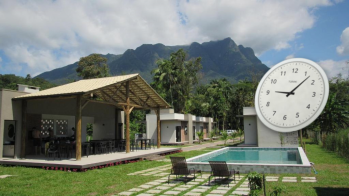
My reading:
9 h 07 min
